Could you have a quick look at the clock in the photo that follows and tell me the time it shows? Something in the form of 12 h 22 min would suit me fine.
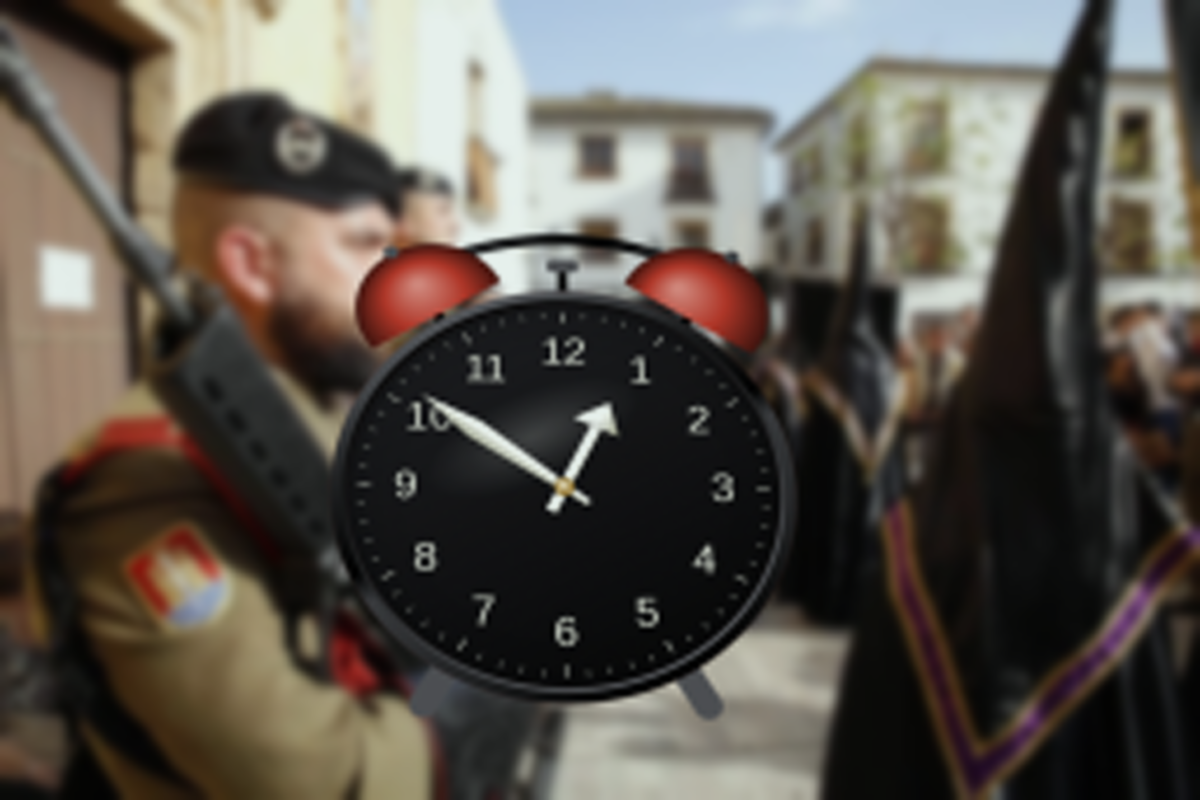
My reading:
12 h 51 min
